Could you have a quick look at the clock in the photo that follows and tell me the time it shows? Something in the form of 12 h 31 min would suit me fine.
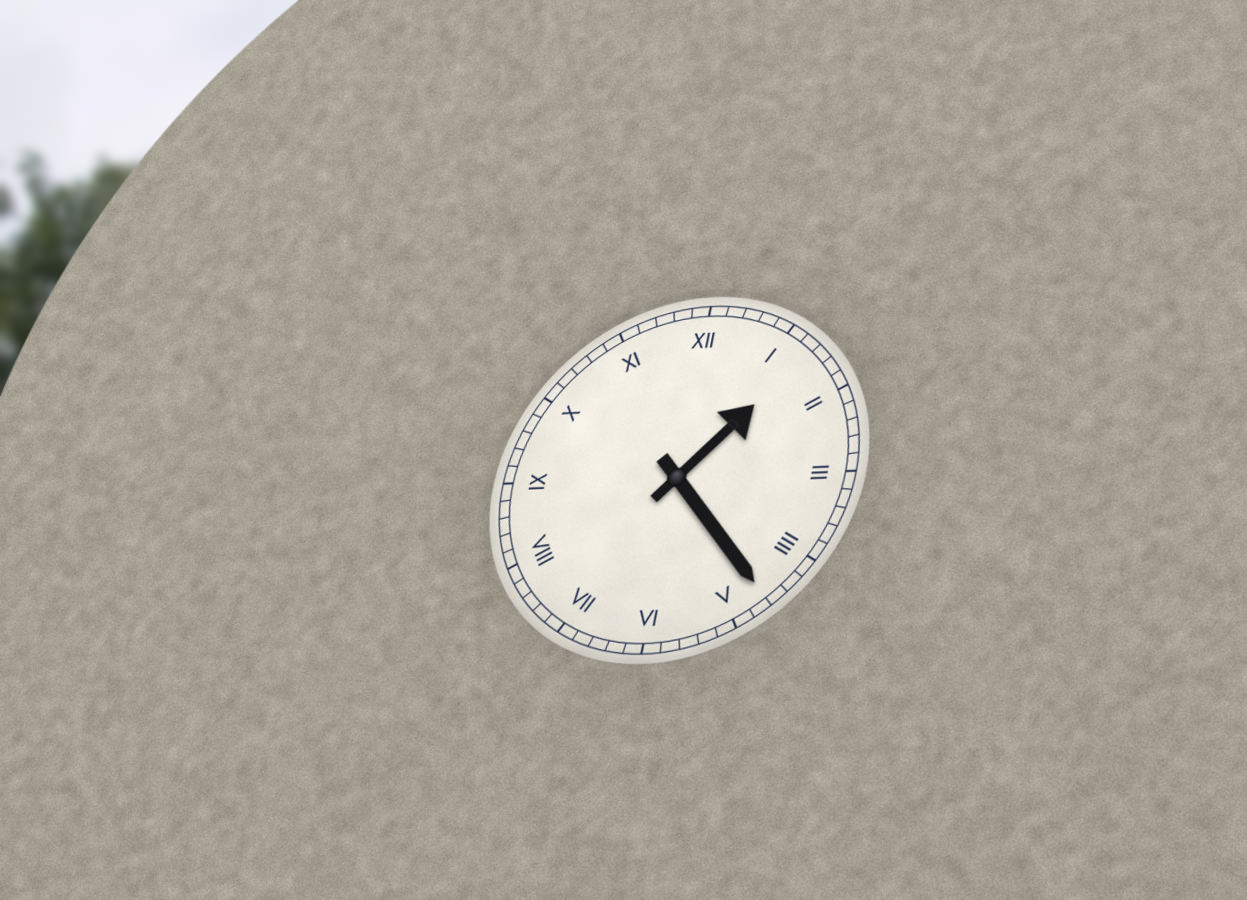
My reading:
1 h 23 min
